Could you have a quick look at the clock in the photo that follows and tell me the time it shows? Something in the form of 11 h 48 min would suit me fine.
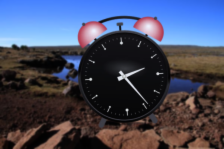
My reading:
2 h 24 min
